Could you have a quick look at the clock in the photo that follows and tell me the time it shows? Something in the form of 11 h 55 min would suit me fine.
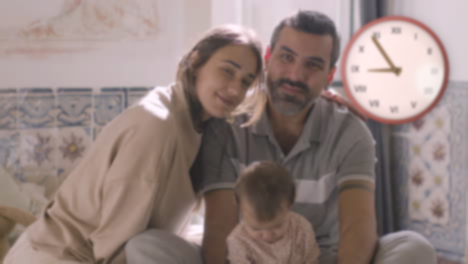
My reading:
8 h 54 min
